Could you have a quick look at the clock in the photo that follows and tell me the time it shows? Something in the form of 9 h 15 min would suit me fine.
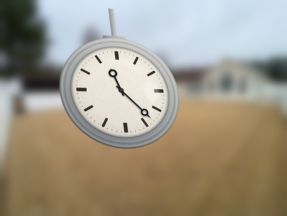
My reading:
11 h 23 min
